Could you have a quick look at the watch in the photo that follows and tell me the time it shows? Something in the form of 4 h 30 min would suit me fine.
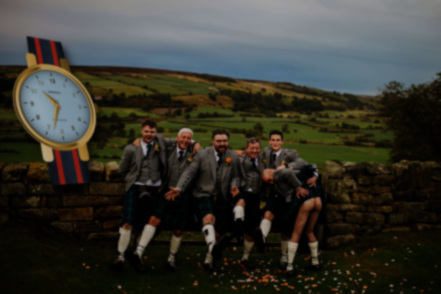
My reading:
10 h 33 min
